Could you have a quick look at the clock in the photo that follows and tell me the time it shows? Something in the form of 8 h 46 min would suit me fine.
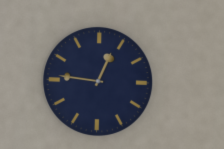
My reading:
12 h 46 min
